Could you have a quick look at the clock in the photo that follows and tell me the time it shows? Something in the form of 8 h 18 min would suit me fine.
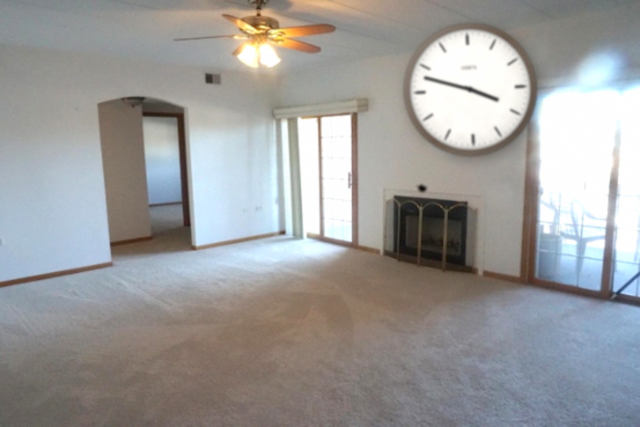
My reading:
3 h 48 min
